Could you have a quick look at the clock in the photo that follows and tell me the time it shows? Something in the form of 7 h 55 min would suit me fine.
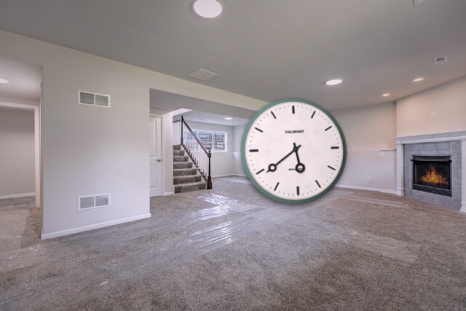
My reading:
5 h 39 min
